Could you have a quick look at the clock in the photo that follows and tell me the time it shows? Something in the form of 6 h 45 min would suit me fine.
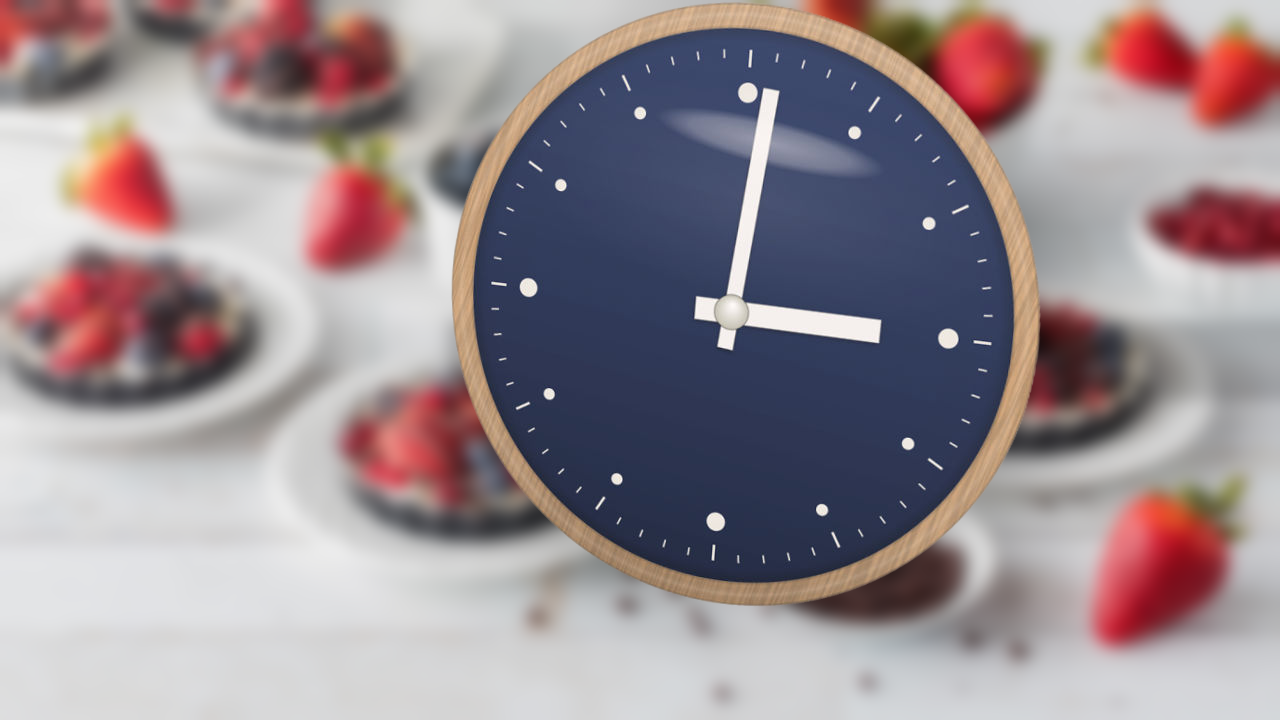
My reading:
3 h 01 min
